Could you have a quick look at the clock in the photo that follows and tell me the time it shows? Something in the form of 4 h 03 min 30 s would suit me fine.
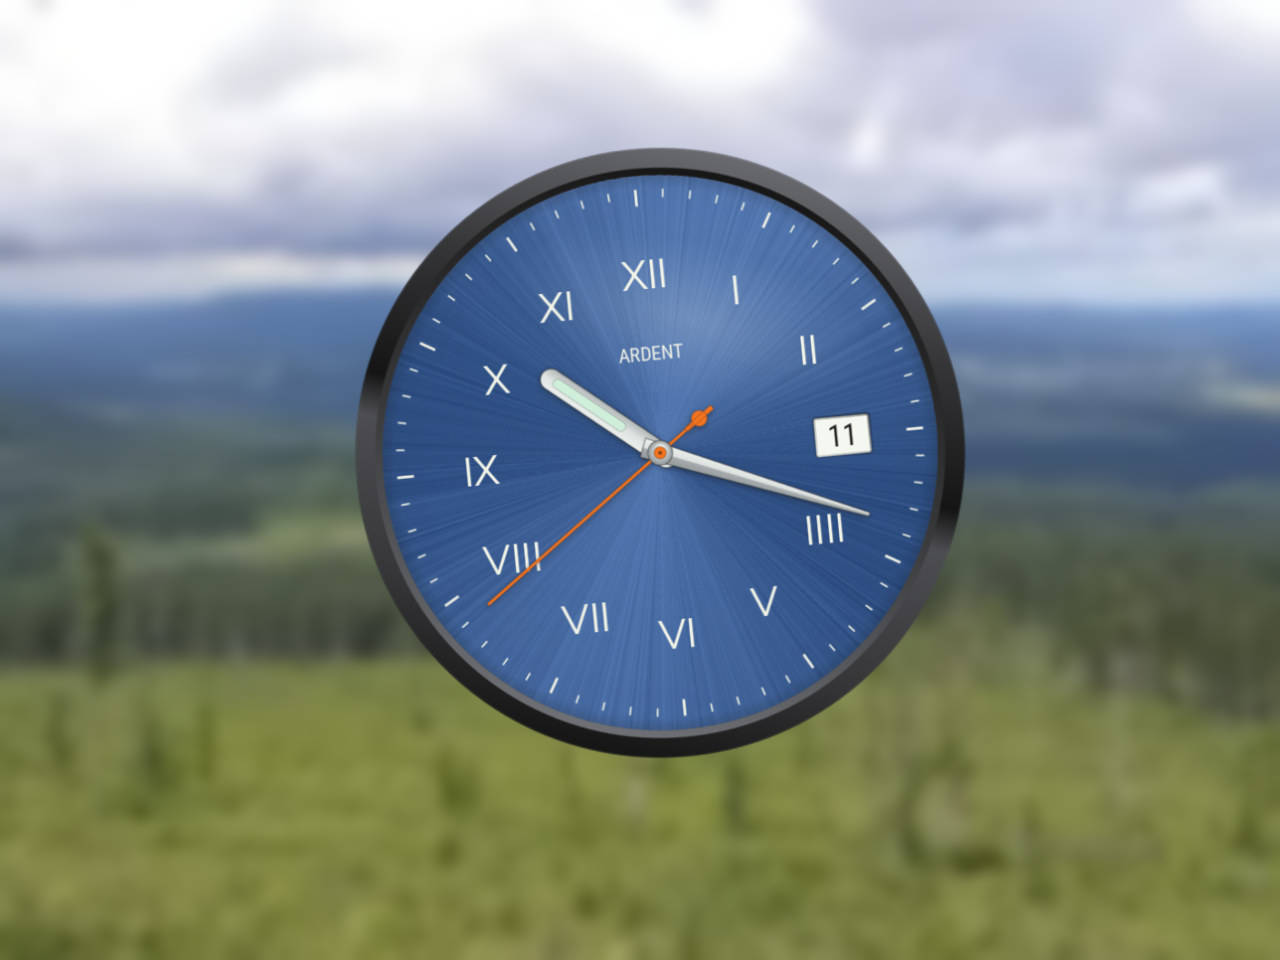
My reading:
10 h 18 min 39 s
